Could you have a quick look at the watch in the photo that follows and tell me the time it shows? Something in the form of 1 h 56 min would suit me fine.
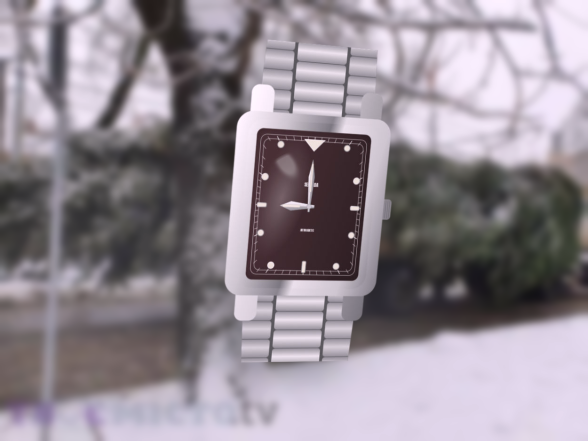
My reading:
9 h 00 min
